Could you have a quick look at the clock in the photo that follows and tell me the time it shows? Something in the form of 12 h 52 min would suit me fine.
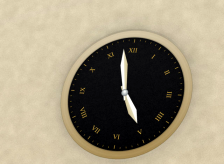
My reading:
4 h 58 min
